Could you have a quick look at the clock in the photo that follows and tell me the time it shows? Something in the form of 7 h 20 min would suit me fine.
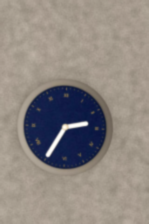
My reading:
2 h 35 min
